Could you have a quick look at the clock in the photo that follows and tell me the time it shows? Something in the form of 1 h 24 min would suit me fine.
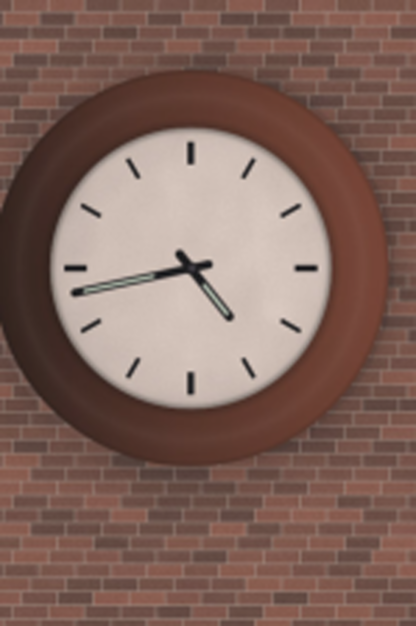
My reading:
4 h 43 min
